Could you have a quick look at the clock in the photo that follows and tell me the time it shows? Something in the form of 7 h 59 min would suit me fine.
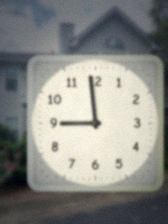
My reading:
8 h 59 min
